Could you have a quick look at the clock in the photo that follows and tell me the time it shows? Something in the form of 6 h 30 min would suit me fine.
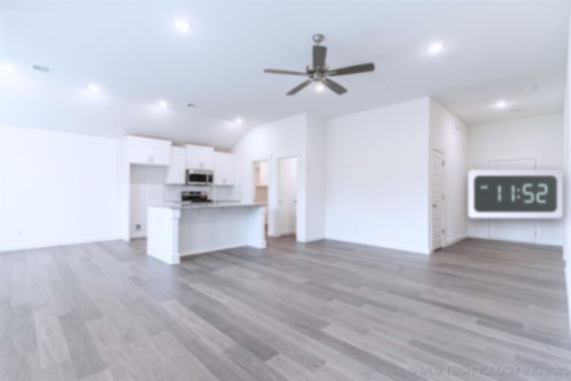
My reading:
11 h 52 min
